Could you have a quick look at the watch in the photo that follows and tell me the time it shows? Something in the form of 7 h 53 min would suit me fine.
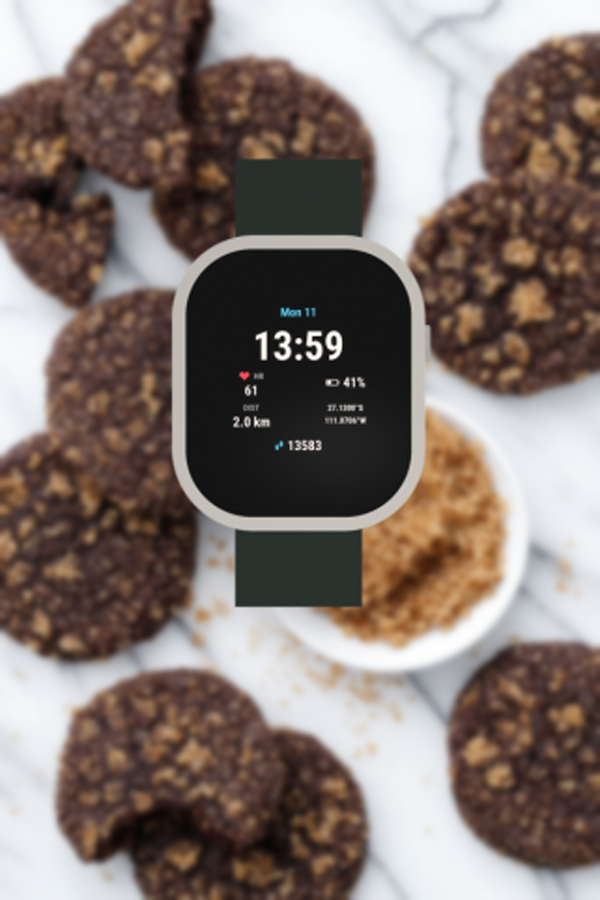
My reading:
13 h 59 min
